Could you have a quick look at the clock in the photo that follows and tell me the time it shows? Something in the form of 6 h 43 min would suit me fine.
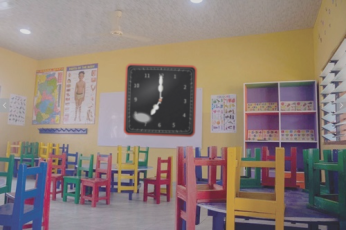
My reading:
7 h 00 min
